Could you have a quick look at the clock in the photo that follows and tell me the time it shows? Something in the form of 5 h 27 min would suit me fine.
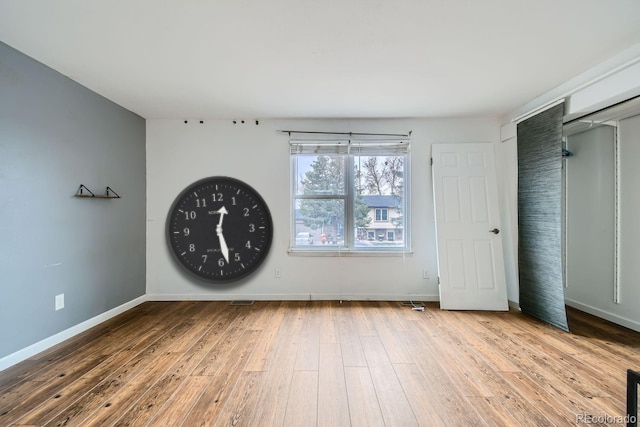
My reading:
12 h 28 min
